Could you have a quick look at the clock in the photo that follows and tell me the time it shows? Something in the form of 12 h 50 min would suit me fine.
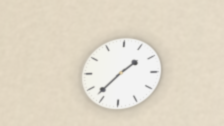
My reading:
1 h 37 min
